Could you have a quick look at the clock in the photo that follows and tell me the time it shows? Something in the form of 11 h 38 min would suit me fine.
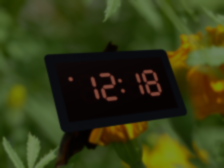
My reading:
12 h 18 min
